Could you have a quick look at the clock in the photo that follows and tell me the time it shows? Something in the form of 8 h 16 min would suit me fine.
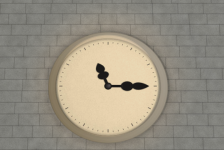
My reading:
11 h 15 min
